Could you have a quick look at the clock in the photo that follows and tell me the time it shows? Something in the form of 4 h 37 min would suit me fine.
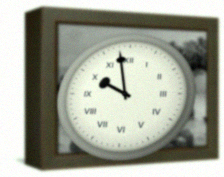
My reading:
9 h 58 min
